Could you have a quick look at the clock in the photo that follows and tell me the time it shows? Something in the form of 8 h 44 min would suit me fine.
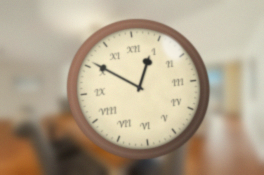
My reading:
12 h 51 min
